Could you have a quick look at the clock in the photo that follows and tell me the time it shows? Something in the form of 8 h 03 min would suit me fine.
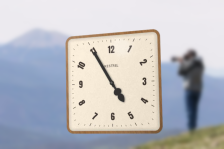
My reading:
4 h 55 min
